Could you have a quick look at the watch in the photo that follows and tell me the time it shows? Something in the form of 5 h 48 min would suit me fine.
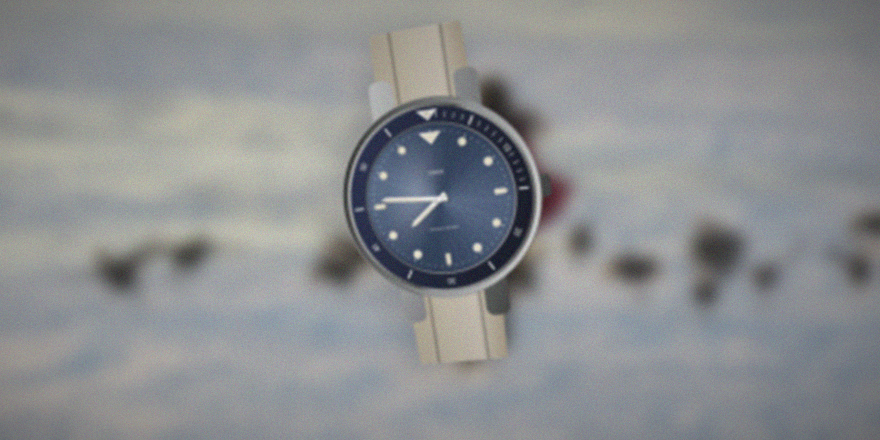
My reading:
7 h 46 min
